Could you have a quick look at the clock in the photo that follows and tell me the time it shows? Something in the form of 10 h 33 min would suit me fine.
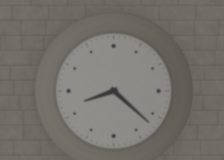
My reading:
8 h 22 min
